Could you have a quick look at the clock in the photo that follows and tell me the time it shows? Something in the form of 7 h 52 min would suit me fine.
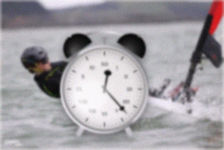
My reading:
12 h 23 min
